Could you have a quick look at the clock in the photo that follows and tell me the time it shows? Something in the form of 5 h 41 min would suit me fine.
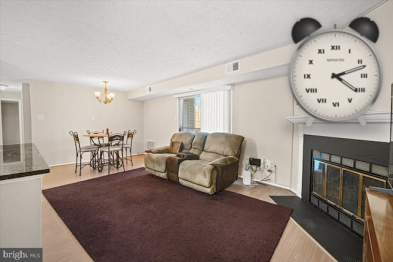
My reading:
4 h 12 min
